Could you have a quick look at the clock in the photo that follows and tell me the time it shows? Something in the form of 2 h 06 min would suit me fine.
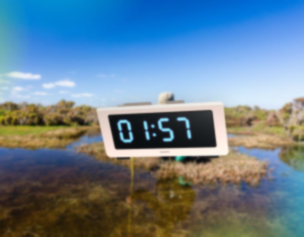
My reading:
1 h 57 min
